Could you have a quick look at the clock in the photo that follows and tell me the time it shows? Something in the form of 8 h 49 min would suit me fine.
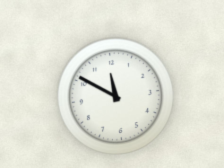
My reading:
11 h 51 min
